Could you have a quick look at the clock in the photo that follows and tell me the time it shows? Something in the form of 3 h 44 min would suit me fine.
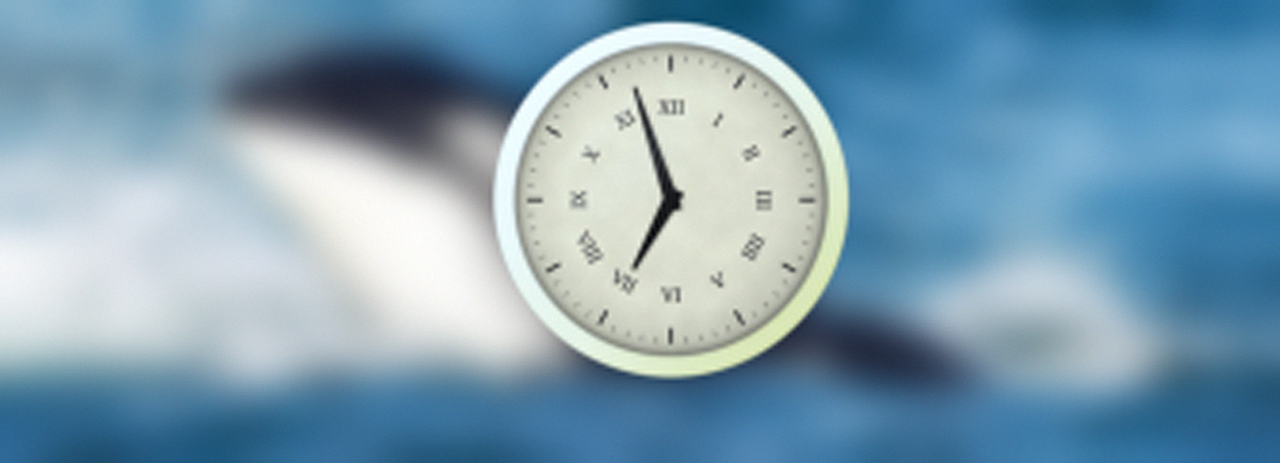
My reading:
6 h 57 min
